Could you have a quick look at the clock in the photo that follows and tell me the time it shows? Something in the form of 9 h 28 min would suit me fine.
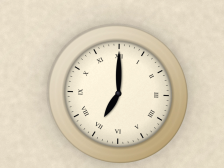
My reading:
7 h 00 min
